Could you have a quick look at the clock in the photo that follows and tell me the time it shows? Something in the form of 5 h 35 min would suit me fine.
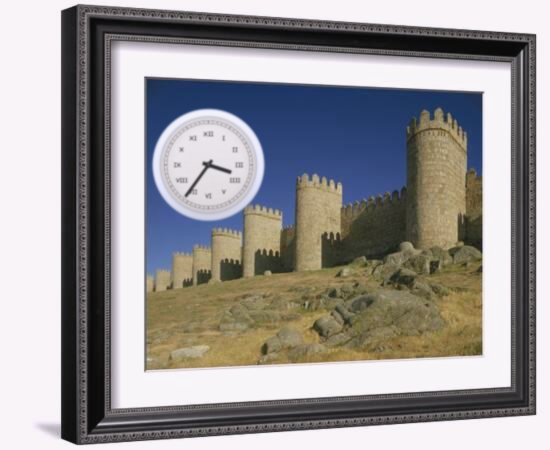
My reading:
3 h 36 min
